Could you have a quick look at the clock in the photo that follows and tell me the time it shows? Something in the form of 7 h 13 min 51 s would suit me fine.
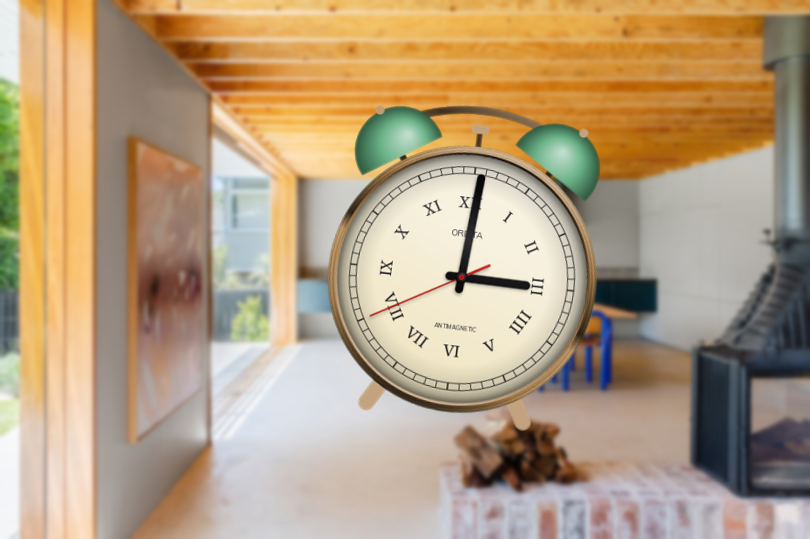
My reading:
3 h 00 min 40 s
